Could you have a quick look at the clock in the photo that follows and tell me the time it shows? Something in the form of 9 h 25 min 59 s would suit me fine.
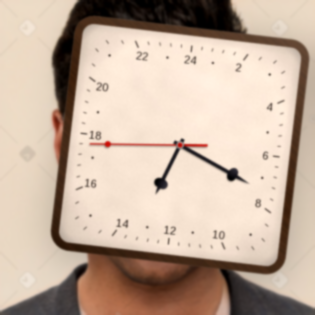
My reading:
13 h 18 min 44 s
